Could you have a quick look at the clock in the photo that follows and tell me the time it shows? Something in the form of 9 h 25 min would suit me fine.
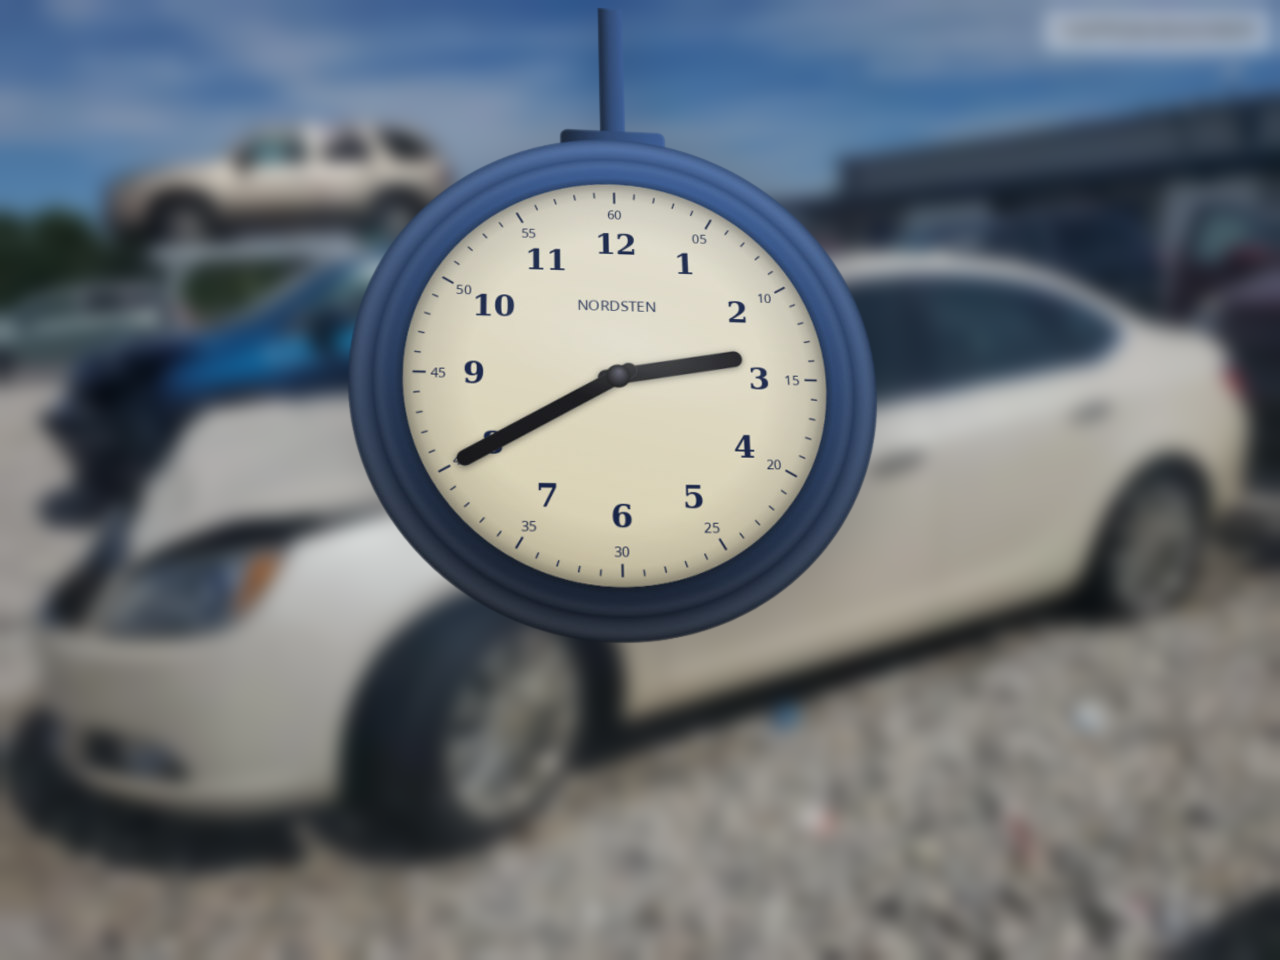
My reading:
2 h 40 min
